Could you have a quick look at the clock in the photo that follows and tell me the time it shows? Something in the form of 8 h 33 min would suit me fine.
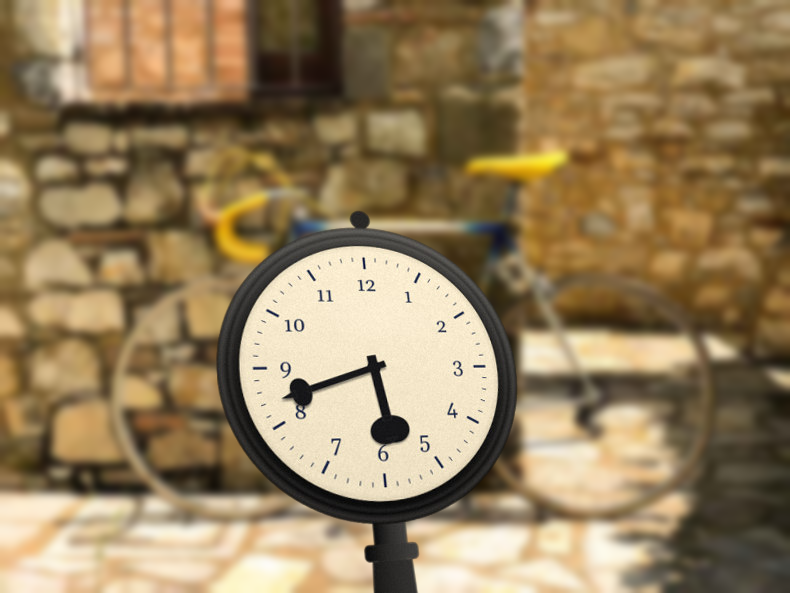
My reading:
5 h 42 min
